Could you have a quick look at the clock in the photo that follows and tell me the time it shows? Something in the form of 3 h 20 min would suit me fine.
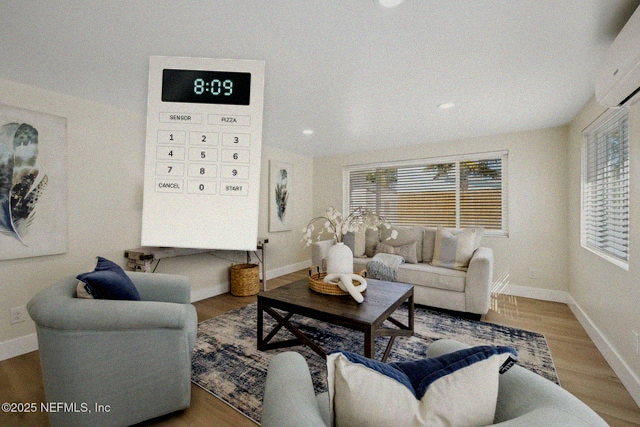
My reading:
8 h 09 min
